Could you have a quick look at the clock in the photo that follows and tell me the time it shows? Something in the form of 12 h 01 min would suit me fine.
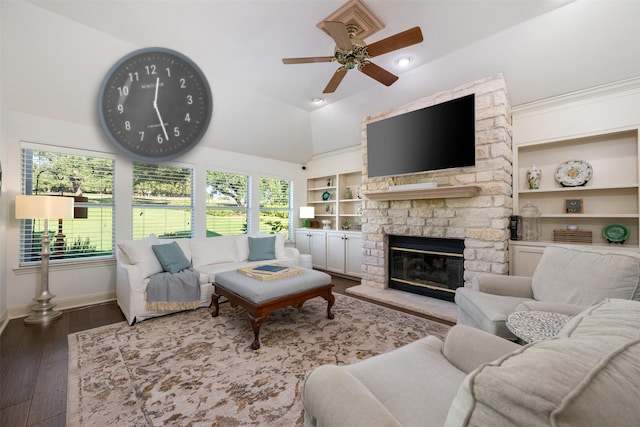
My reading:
12 h 28 min
